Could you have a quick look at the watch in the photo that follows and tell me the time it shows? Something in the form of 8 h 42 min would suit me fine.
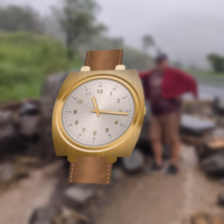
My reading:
11 h 16 min
